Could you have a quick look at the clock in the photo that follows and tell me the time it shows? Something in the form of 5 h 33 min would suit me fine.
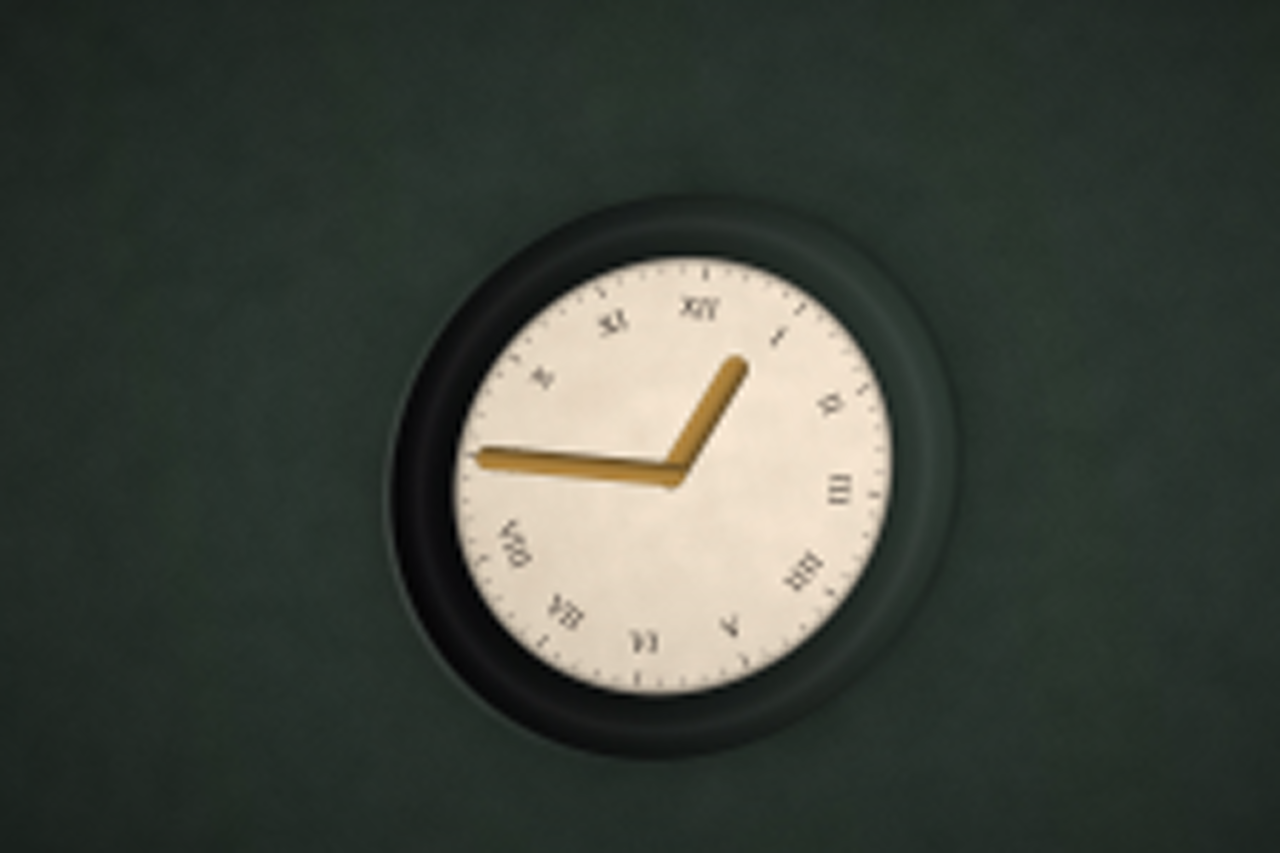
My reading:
12 h 45 min
